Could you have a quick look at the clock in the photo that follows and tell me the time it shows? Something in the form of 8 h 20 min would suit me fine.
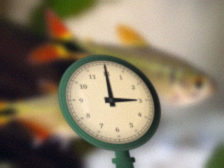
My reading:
3 h 00 min
